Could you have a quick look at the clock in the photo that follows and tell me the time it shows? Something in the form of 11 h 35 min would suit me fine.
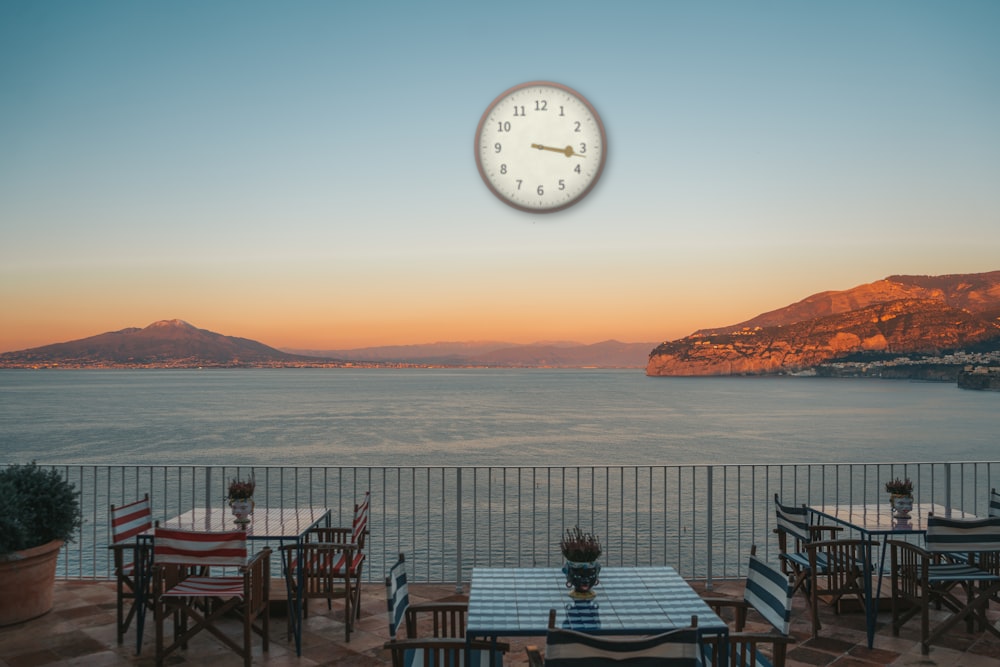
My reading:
3 h 17 min
